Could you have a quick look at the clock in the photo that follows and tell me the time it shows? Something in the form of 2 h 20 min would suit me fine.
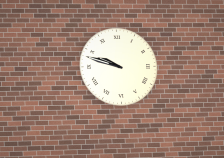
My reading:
9 h 48 min
